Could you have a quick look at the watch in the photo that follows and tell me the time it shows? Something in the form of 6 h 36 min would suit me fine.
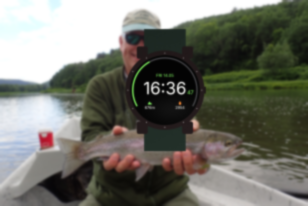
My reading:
16 h 36 min
